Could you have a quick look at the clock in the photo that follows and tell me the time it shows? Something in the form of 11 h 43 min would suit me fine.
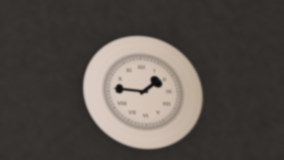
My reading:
1 h 46 min
